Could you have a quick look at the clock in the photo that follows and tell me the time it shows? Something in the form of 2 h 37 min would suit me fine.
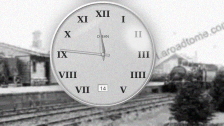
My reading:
11 h 46 min
